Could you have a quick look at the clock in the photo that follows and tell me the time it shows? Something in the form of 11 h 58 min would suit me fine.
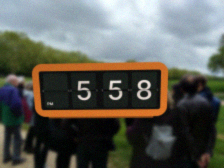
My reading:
5 h 58 min
